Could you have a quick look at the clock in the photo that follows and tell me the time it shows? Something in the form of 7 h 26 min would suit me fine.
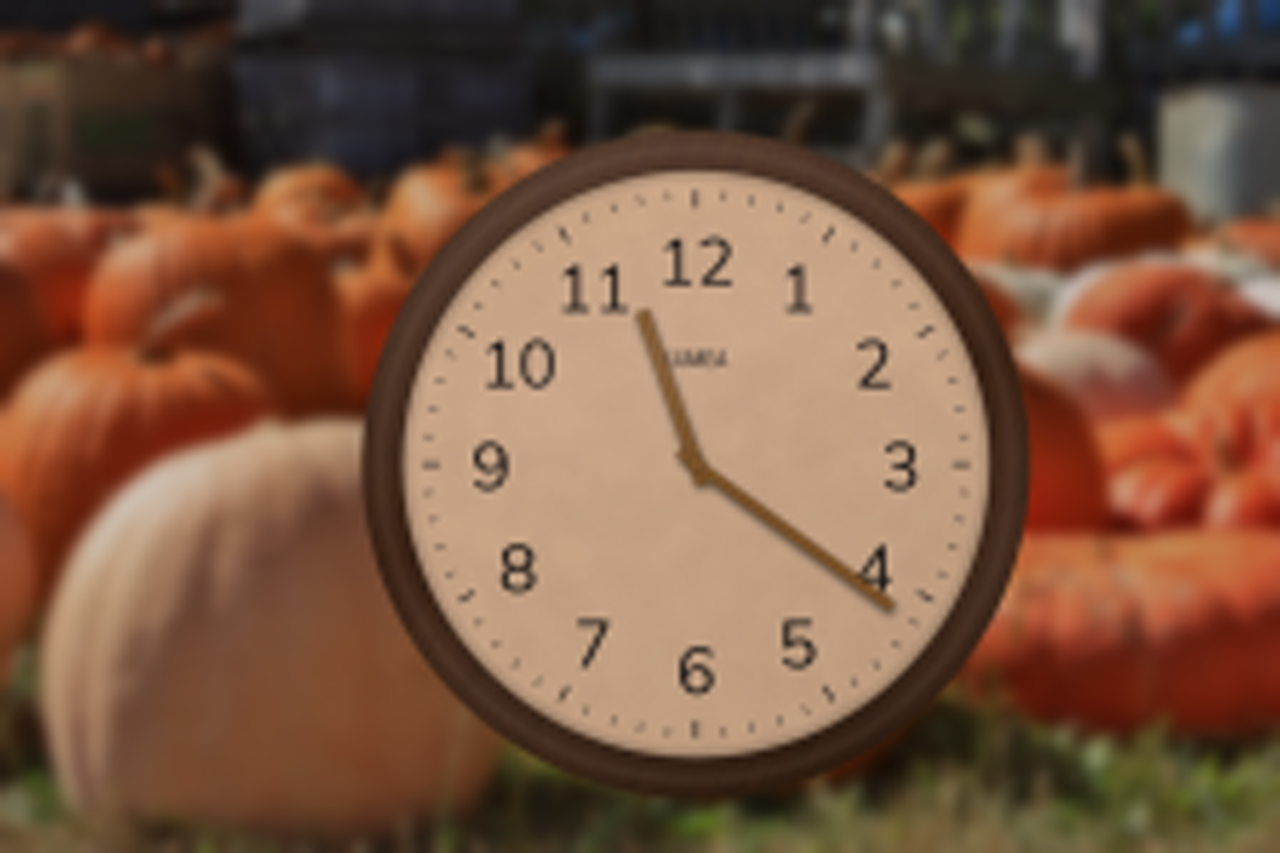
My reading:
11 h 21 min
